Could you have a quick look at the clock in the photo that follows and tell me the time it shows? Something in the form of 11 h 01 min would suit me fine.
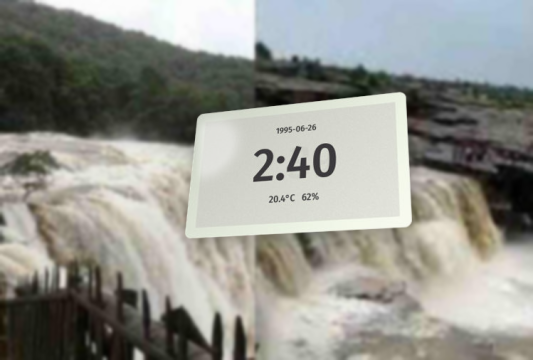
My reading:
2 h 40 min
